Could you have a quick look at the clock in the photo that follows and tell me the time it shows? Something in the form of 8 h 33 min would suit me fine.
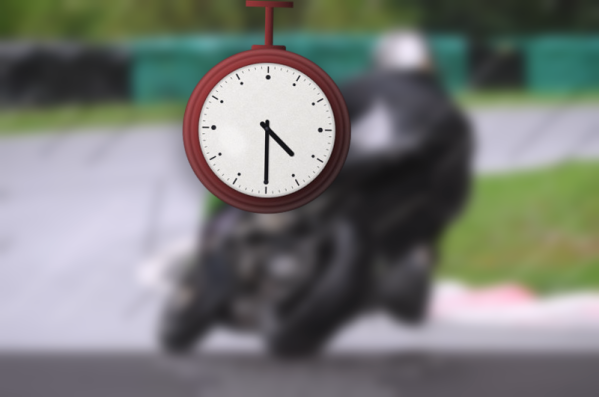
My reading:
4 h 30 min
